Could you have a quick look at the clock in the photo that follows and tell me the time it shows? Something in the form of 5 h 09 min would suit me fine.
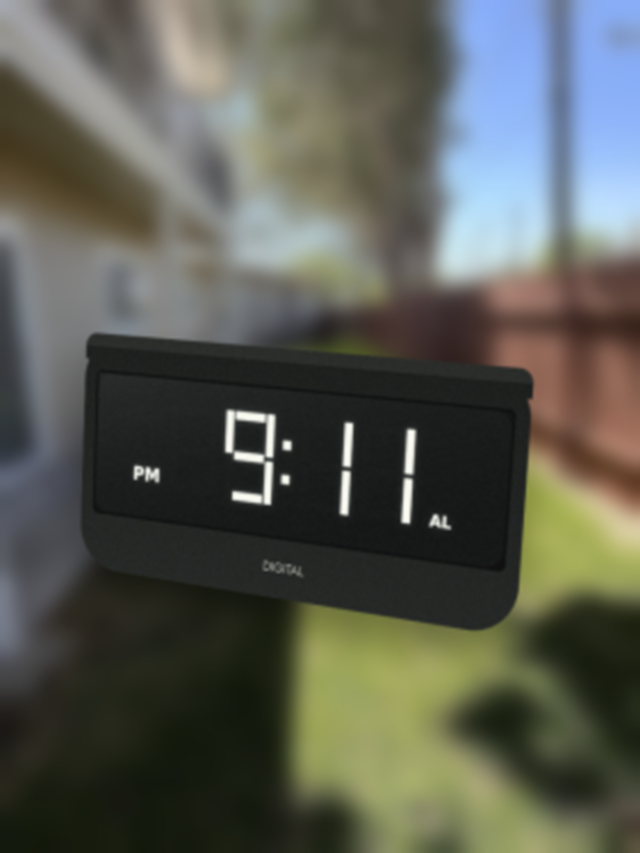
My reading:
9 h 11 min
